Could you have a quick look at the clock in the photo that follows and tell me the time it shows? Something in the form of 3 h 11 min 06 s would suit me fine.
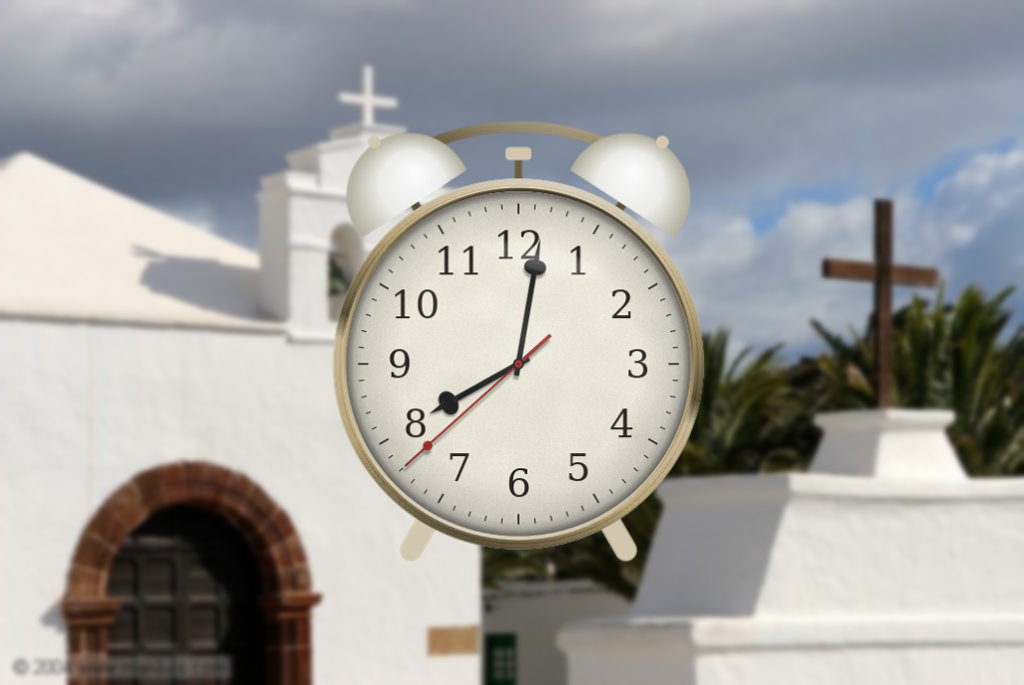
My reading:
8 h 01 min 38 s
